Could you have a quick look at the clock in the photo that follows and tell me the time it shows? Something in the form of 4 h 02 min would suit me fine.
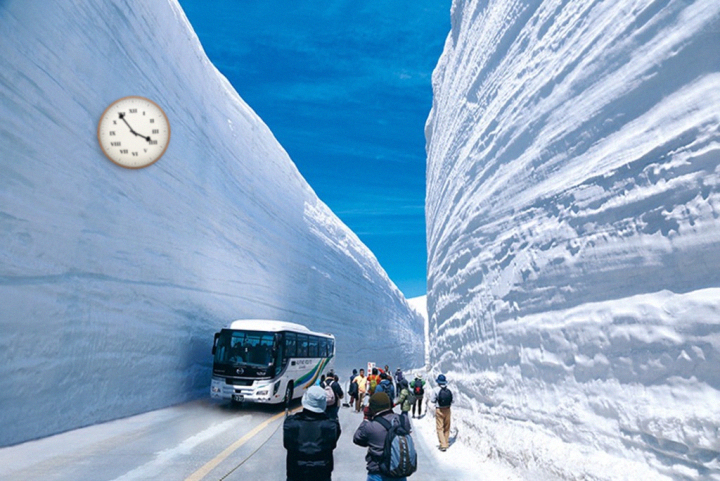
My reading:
3 h 54 min
